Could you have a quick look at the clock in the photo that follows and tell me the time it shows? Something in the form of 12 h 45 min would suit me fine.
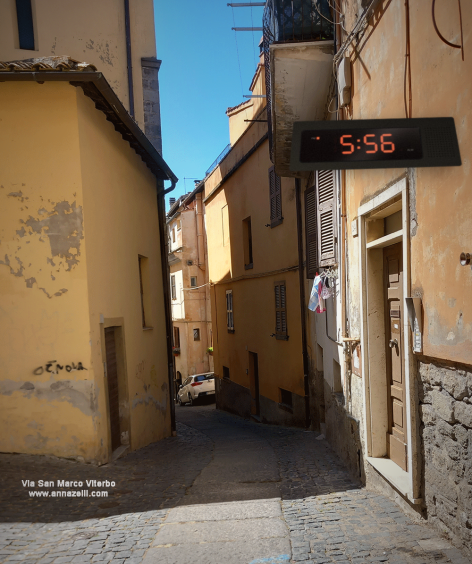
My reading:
5 h 56 min
